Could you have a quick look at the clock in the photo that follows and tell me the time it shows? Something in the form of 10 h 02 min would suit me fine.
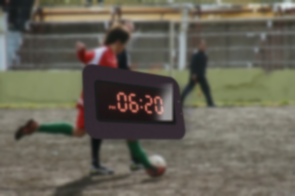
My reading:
6 h 20 min
